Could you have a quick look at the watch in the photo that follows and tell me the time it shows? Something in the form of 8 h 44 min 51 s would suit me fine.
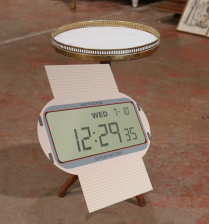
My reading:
12 h 29 min 35 s
